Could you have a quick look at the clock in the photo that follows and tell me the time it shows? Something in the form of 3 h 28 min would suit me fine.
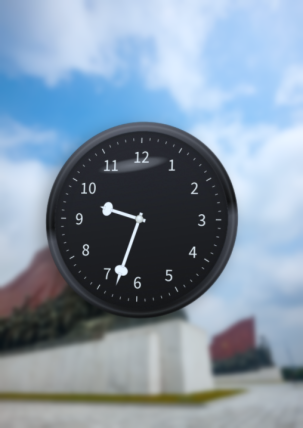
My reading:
9 h 33 min
